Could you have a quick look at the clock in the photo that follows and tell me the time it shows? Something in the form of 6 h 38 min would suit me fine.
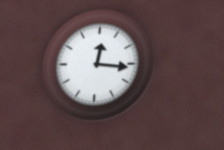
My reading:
12 h 16 min
